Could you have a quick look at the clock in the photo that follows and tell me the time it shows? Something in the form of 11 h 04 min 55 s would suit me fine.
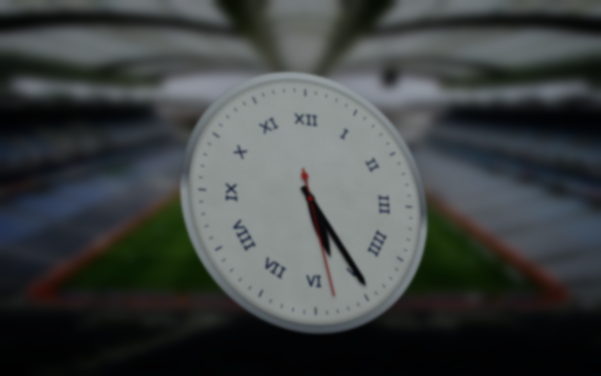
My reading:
5 h 24 min 28 s
